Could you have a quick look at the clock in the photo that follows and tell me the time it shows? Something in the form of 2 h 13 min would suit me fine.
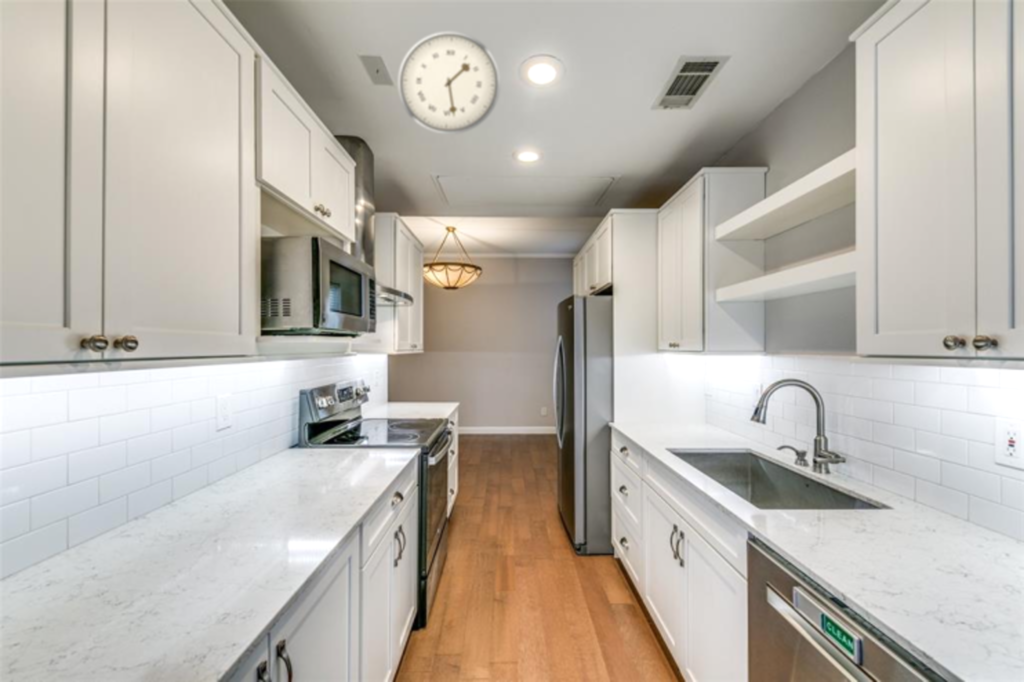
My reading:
1 h 28 min
